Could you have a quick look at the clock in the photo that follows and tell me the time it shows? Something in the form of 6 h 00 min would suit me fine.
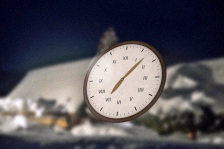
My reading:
7 h 07 min
